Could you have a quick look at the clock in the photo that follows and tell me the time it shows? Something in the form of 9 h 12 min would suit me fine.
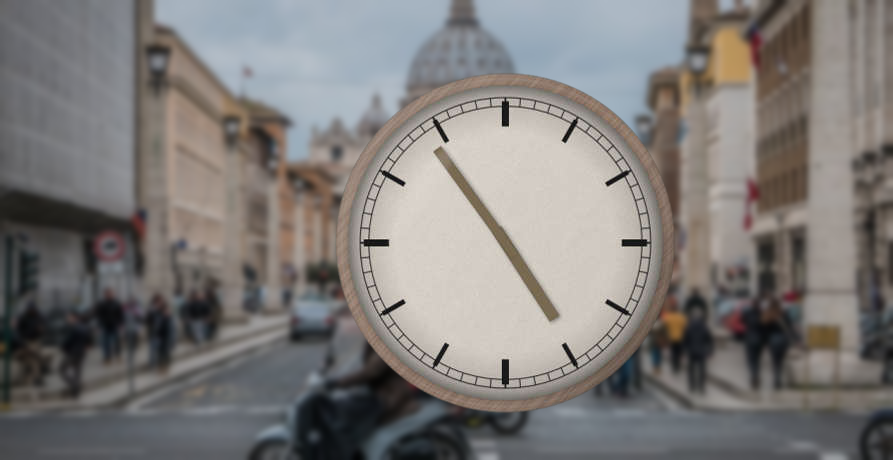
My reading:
4 h 54 min
